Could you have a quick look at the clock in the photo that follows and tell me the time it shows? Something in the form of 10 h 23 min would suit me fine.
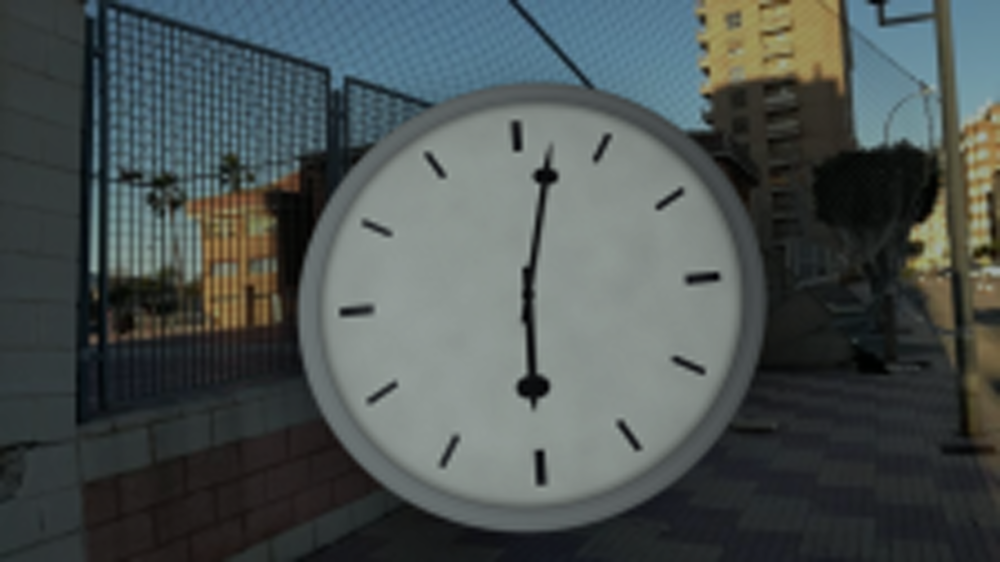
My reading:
6 h 02 min
